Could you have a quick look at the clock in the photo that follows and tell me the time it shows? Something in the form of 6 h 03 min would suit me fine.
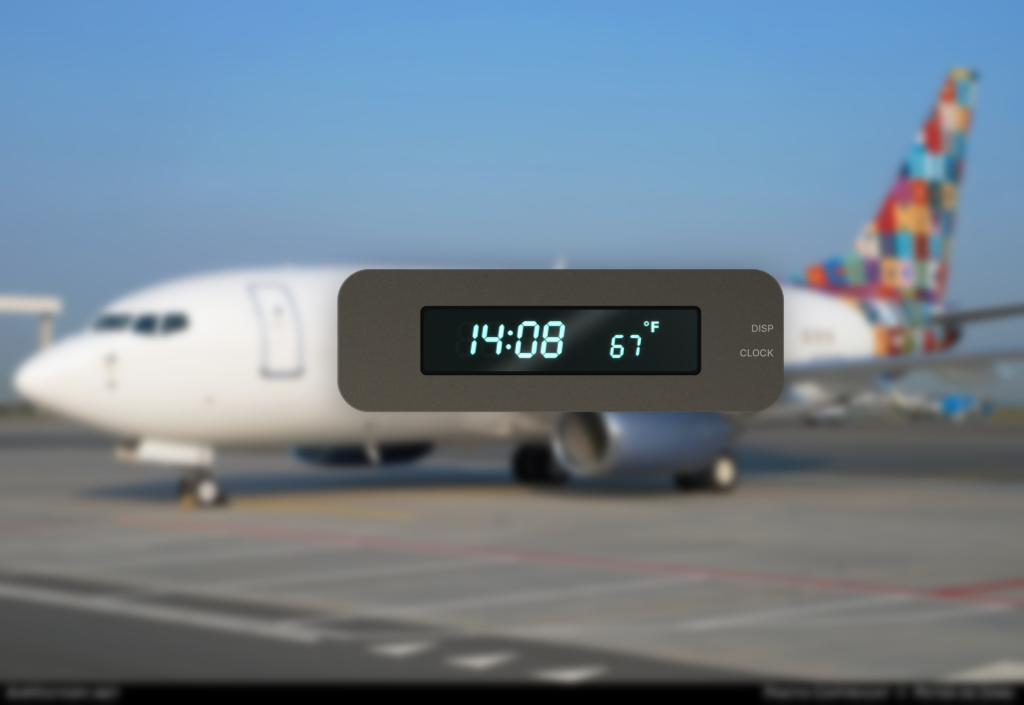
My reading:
14 h 08 min
